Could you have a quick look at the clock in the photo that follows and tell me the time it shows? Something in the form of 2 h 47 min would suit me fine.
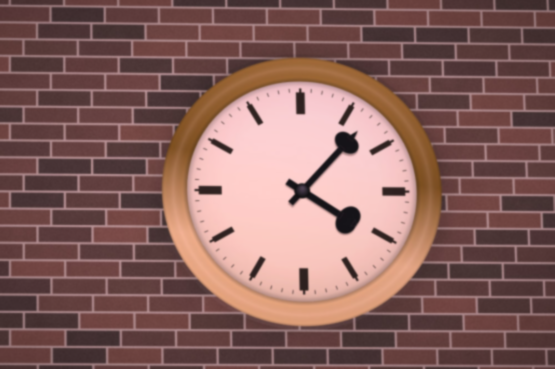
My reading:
4 h 07 min
